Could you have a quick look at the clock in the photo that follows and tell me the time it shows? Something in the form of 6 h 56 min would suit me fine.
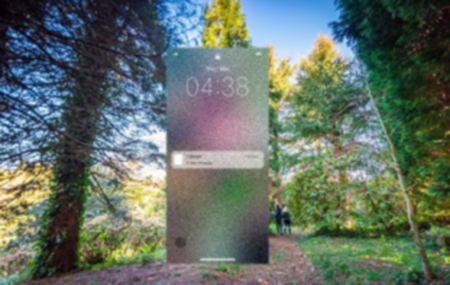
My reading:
4 h 38 min
